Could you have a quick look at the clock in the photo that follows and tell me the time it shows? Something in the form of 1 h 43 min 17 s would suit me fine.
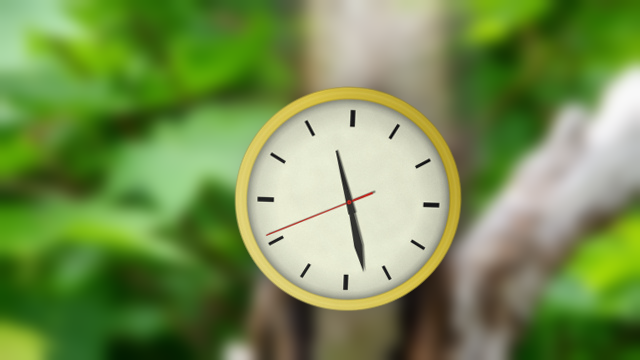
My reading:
11 h 27 min 41 s
